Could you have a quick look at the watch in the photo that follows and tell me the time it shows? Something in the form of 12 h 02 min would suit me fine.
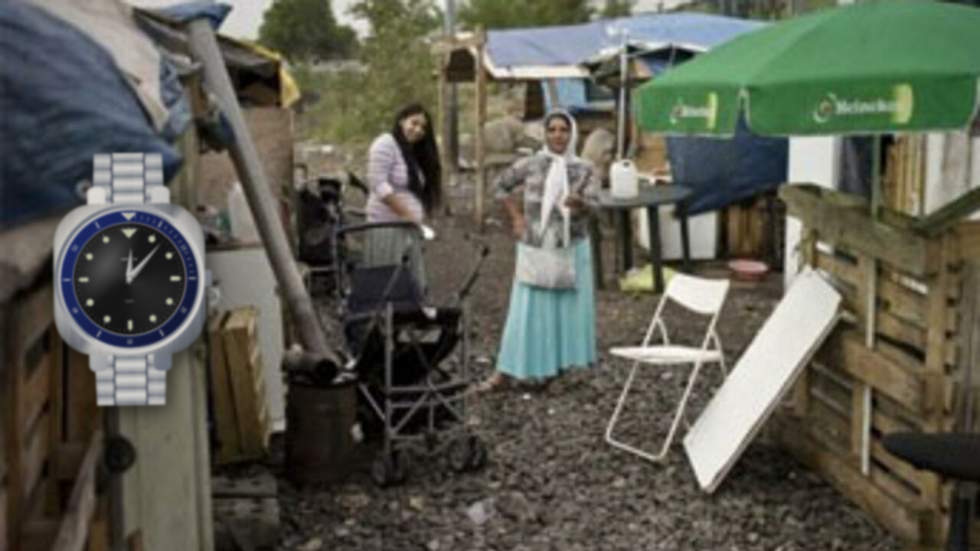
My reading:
12 h 07 min
